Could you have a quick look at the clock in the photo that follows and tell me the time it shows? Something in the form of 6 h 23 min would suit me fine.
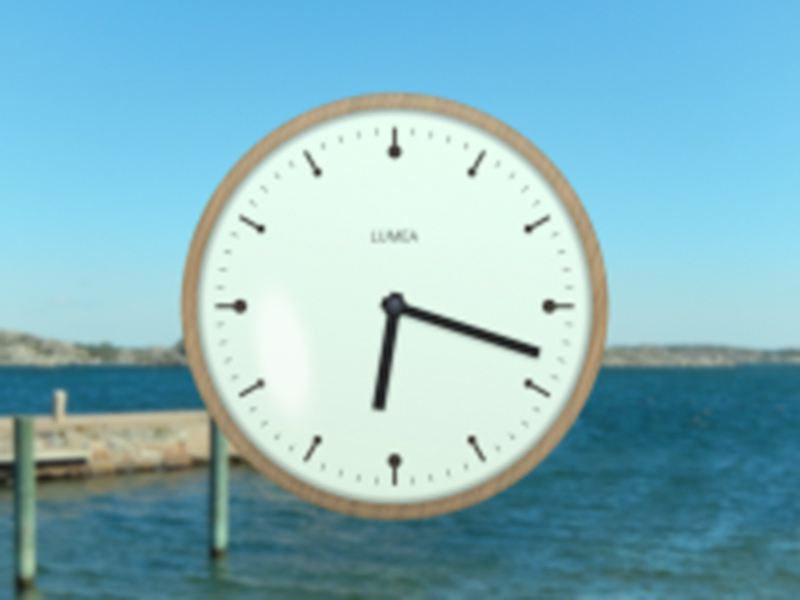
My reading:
6 h 18 min
